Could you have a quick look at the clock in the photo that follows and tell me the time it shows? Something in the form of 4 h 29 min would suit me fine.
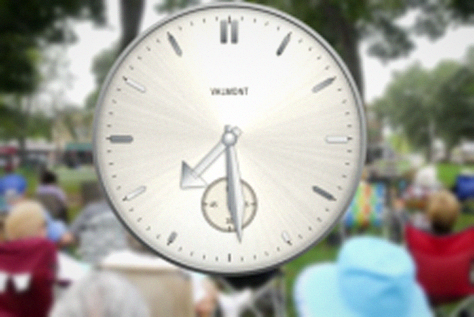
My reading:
7 h 29 min
